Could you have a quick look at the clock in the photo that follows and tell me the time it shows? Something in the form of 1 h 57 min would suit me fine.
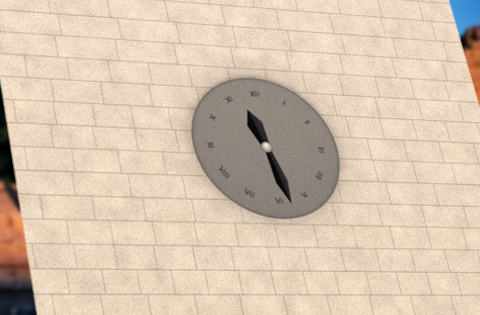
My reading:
11 h 28 min
